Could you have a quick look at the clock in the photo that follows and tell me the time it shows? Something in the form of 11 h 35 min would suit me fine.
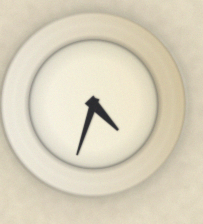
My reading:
4 h 33 min
